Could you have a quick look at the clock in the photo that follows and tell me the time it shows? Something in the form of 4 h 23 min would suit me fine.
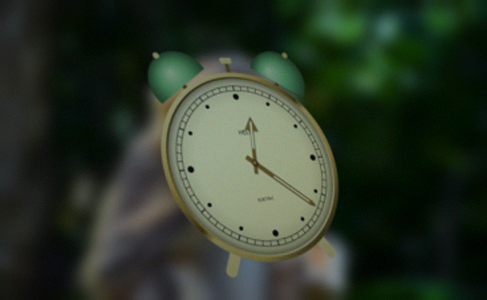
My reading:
12 h 22 min
